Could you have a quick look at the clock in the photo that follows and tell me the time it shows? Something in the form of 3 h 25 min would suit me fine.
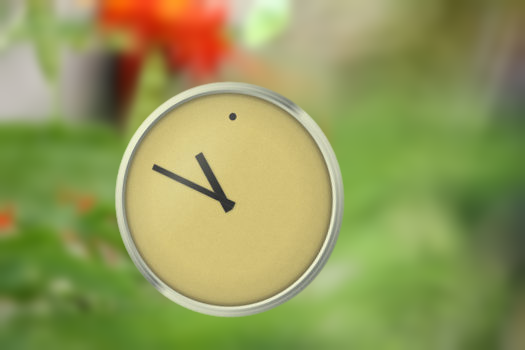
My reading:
10 h 48 min
